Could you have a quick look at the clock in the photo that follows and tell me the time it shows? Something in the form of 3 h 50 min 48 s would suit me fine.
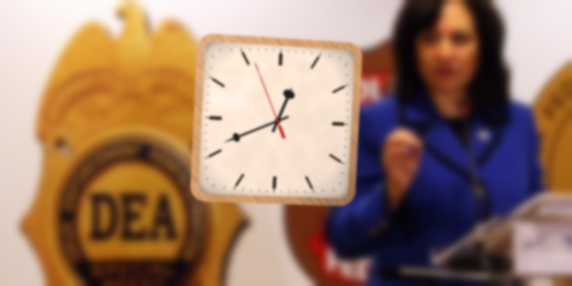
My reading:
12 h 40 min 56 s
